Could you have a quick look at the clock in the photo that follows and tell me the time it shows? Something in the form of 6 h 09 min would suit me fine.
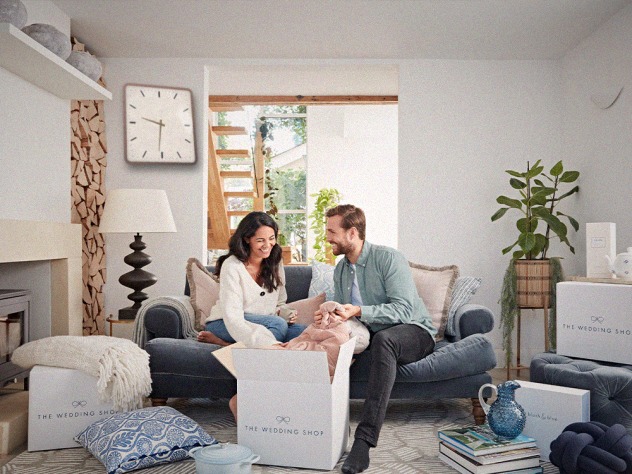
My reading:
9 h 31 min
